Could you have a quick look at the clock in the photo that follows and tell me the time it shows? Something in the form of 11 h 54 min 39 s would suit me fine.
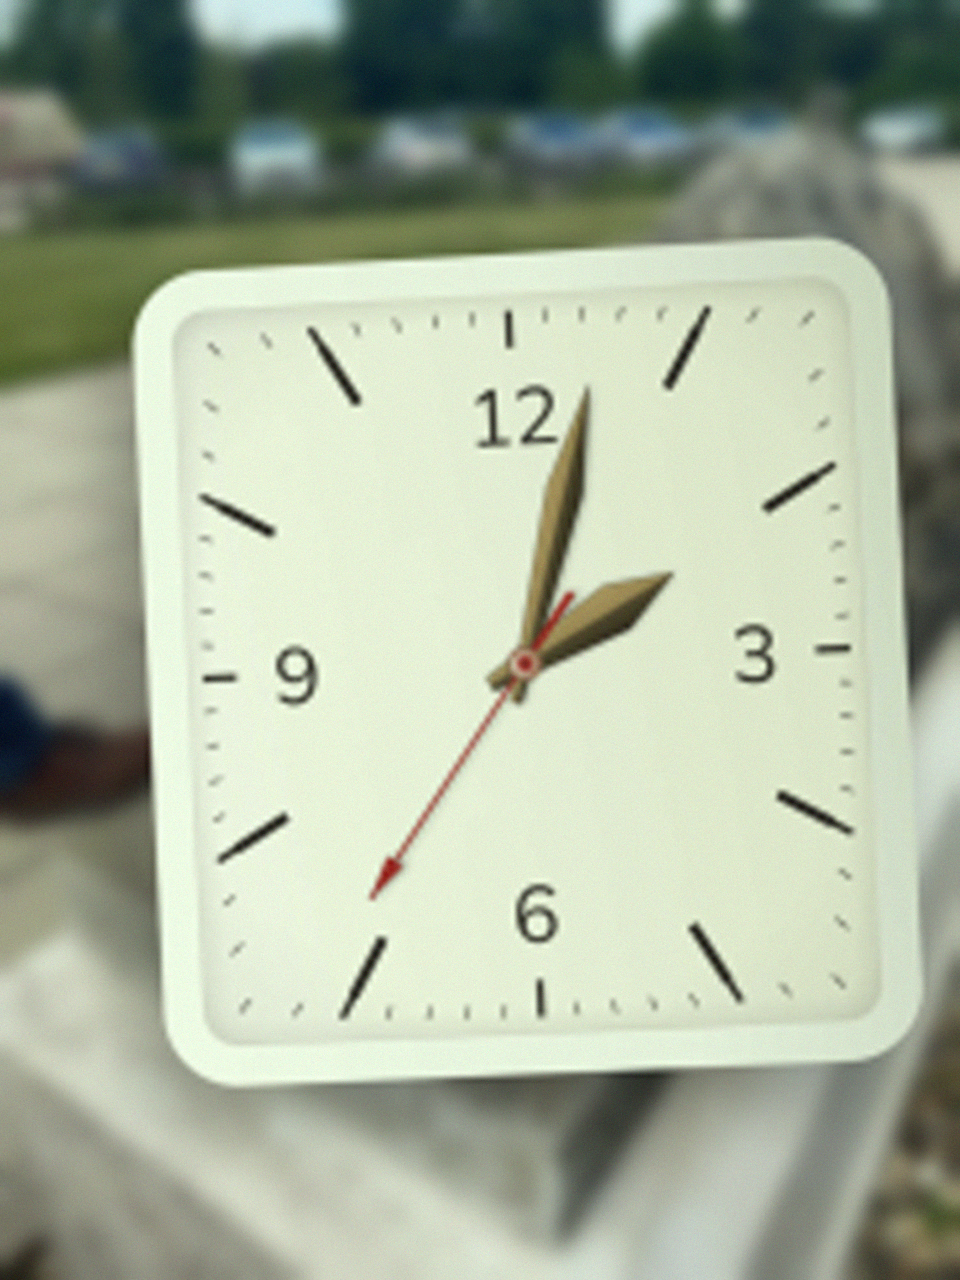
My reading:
2 h 02 min 36 s
